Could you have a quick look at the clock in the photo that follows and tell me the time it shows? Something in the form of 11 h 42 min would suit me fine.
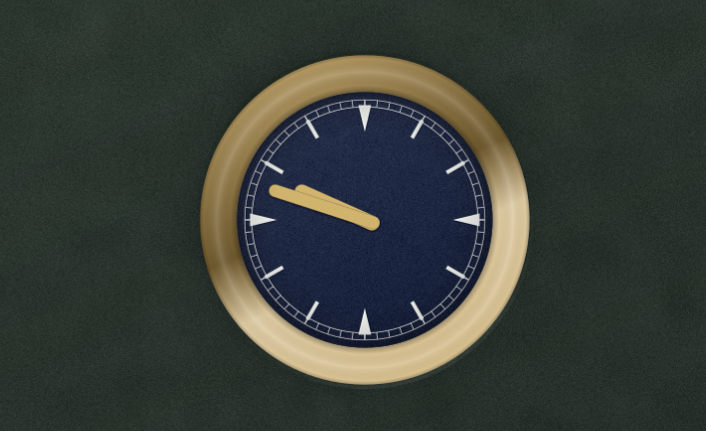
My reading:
9 h 48 min
